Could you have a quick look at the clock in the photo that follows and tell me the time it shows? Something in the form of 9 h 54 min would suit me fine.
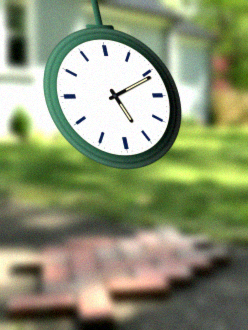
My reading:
5 h 11 min
